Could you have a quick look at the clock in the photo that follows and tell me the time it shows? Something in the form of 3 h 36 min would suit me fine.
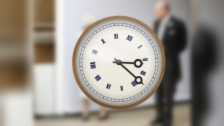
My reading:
2 h 18 min
